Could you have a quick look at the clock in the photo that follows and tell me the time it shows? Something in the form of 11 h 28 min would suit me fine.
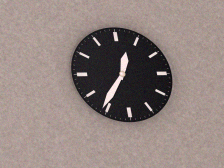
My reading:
12 h 36 min
